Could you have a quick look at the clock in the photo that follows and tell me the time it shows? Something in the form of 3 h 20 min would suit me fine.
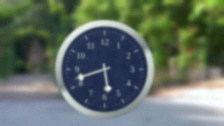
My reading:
5 h 42 min
